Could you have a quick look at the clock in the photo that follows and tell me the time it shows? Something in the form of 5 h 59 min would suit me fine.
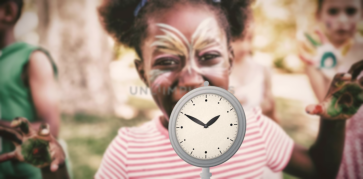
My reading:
1 h 50 min
